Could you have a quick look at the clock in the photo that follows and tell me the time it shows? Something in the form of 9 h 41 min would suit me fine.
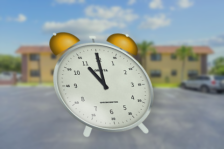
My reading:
11 h 00 min
